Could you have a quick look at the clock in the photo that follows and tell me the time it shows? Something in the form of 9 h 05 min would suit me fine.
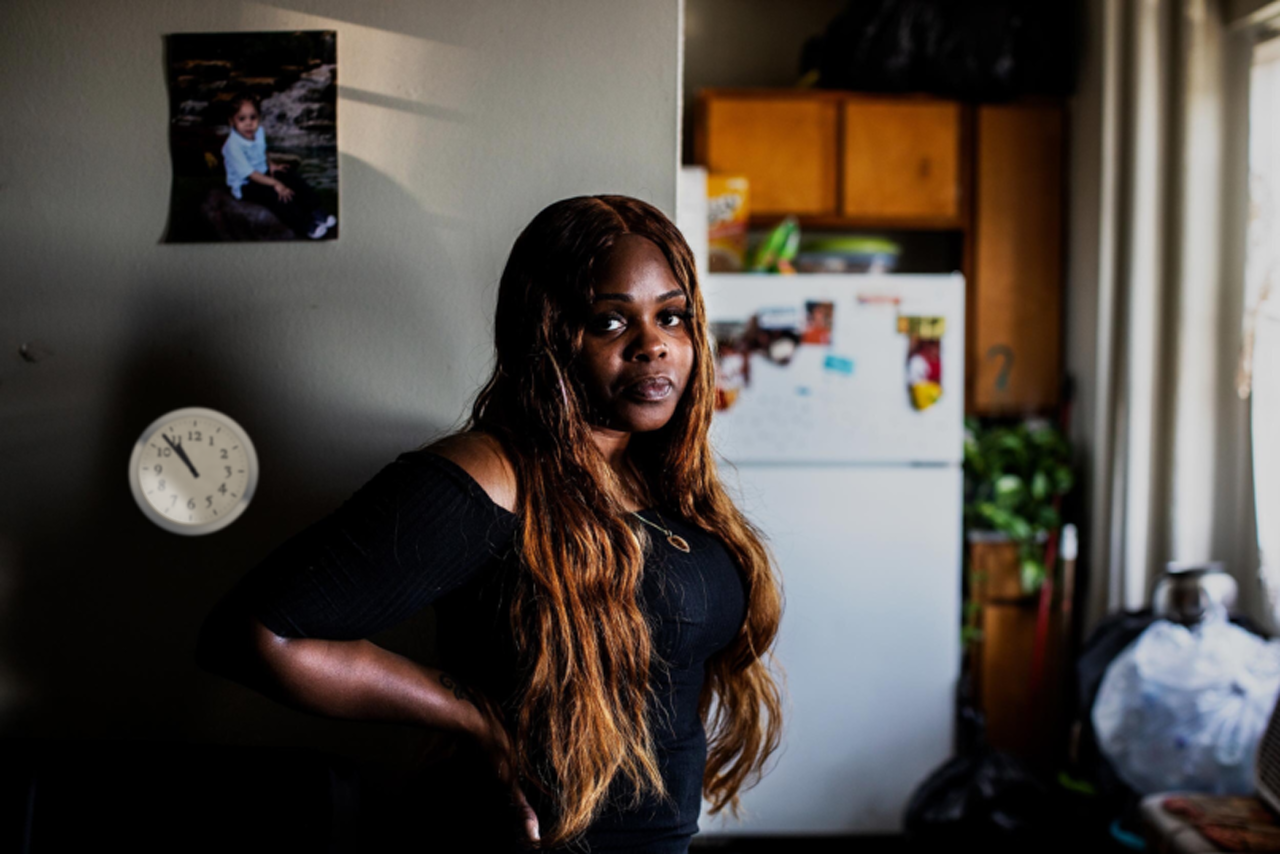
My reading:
10 h 53 min
